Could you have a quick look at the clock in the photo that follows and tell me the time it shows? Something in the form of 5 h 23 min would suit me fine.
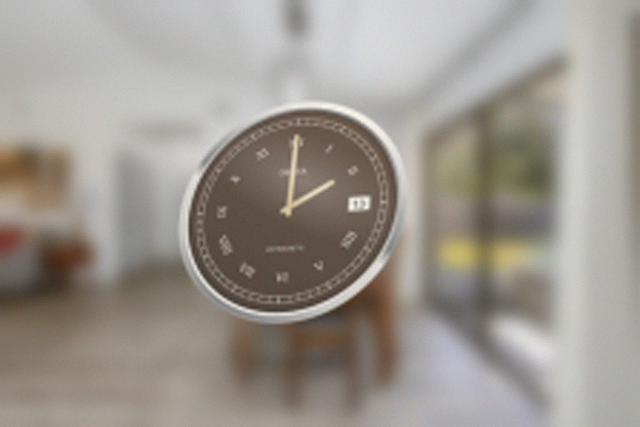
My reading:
2 h 00 min
